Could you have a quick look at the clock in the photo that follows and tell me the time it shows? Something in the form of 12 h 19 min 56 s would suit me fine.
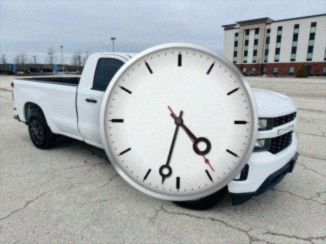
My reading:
4 h 32 min 24 s
